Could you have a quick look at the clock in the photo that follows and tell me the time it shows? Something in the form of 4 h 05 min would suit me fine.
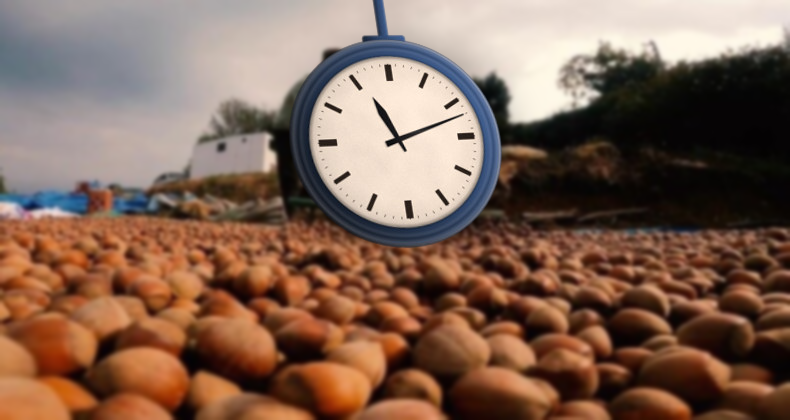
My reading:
11 h 12 min
